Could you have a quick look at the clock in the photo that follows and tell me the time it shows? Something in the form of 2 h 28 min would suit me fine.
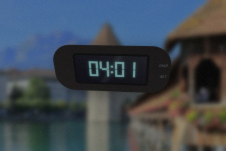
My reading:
4 h 01 min
